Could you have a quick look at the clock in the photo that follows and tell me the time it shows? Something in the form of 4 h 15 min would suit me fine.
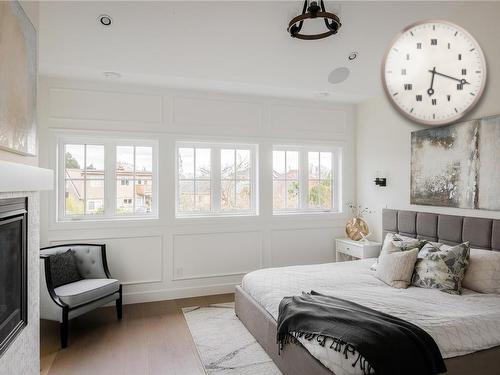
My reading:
6 h 18 min
